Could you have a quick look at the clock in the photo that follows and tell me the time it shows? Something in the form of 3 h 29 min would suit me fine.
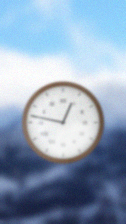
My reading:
12 h 47 min
